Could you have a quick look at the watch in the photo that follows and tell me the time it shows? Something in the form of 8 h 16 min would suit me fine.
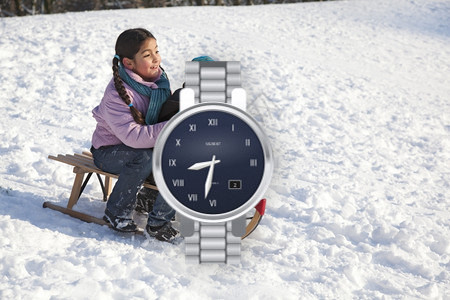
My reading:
8 h 32 min
